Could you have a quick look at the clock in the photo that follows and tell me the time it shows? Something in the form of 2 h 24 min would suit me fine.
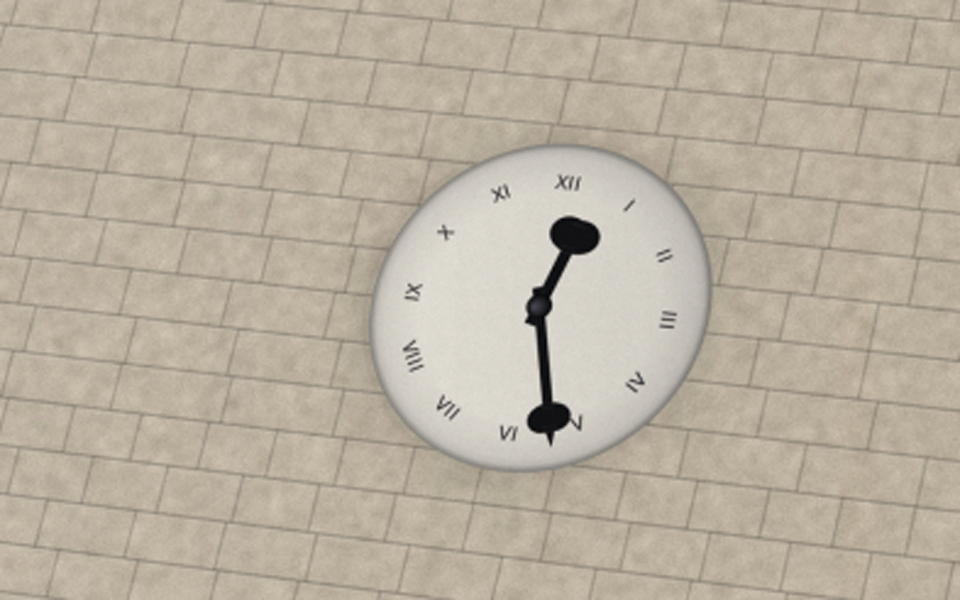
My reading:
12 h 27 min
